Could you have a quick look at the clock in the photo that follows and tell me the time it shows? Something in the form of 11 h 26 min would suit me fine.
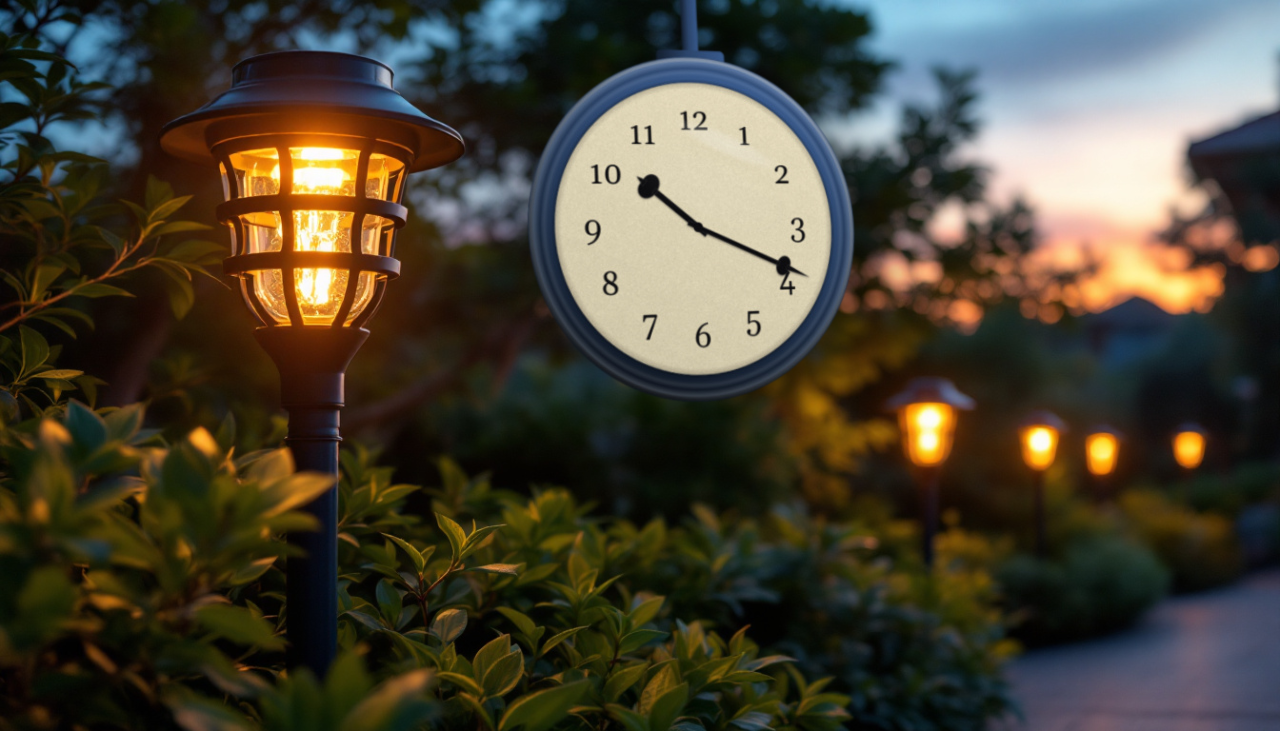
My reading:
10 h 19 min
